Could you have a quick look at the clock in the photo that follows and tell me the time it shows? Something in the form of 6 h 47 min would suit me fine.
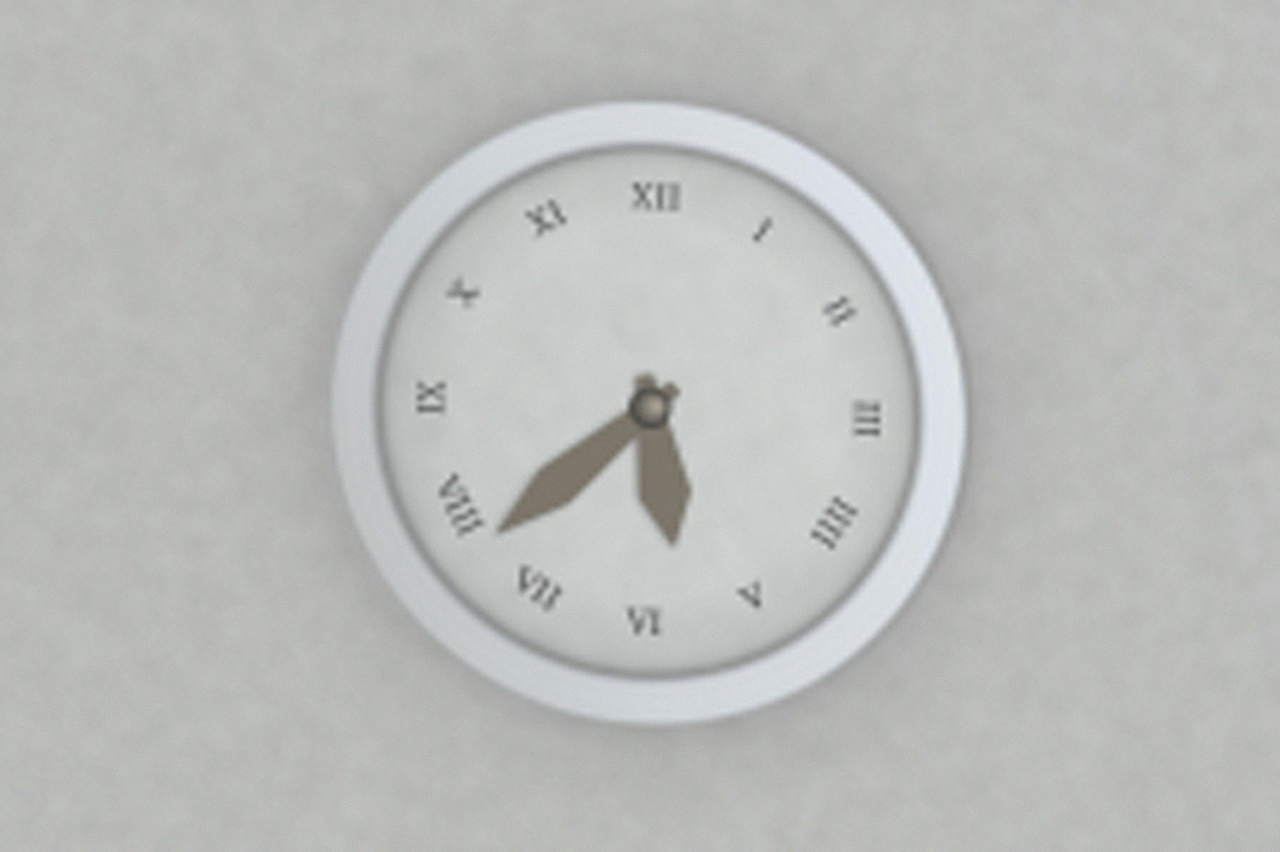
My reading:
5 h 38 min
